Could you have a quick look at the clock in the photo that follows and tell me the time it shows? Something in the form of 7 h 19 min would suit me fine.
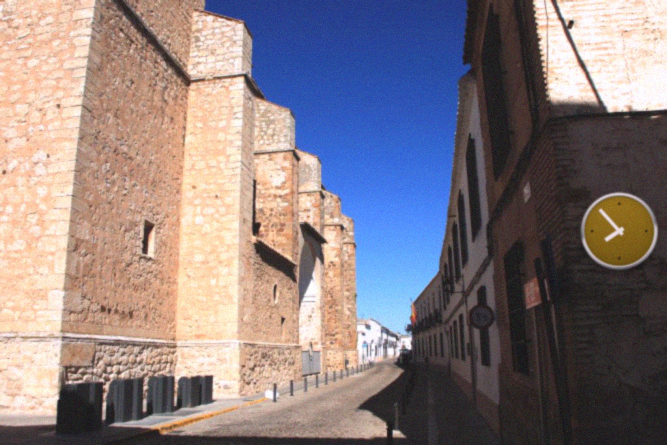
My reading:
7 h 53 min
